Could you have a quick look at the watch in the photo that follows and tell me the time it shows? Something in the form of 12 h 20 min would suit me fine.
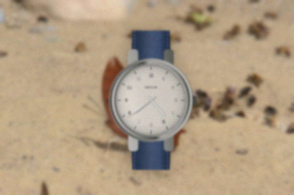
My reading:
4 h 39 min
